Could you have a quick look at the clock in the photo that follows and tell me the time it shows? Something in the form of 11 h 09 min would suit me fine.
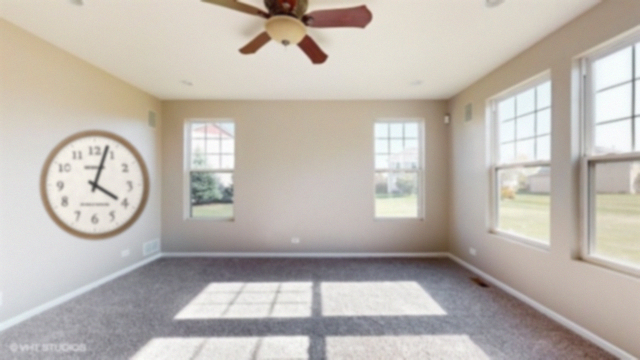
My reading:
4 h 03 min
